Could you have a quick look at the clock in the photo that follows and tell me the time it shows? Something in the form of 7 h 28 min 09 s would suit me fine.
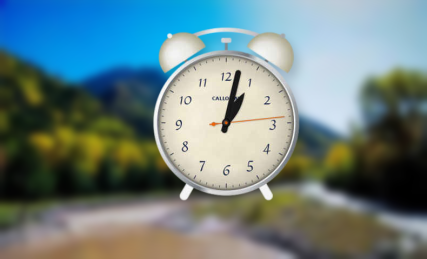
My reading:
1 h 02 min 14 s
